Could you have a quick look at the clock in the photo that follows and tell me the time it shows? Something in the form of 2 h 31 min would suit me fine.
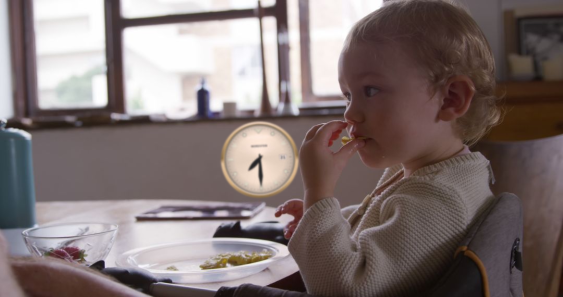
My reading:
7 h 30 min
